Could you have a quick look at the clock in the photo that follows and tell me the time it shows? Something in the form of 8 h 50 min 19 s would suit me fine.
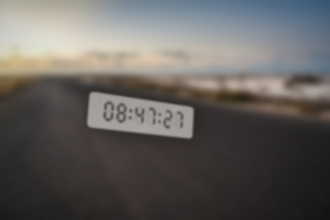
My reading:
8 h 47 min 27 s
